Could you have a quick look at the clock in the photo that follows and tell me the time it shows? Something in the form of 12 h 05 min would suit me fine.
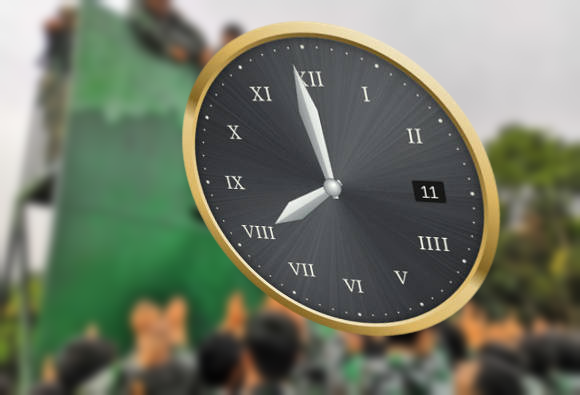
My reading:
7 h 59 min
